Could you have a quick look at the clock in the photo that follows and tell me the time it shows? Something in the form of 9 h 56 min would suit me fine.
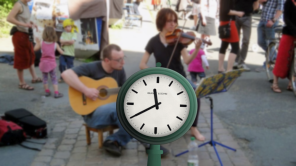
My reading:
11 h 40 min
